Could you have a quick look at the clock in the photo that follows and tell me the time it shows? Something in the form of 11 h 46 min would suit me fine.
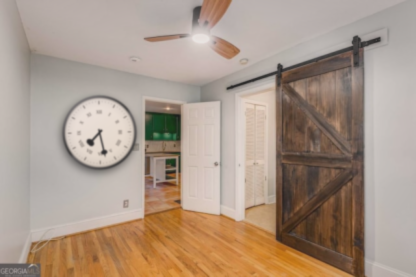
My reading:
7 h 28 min
